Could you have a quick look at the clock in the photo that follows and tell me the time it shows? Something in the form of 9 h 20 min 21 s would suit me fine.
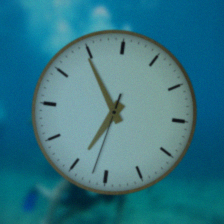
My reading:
6 h 54 min 32 s
